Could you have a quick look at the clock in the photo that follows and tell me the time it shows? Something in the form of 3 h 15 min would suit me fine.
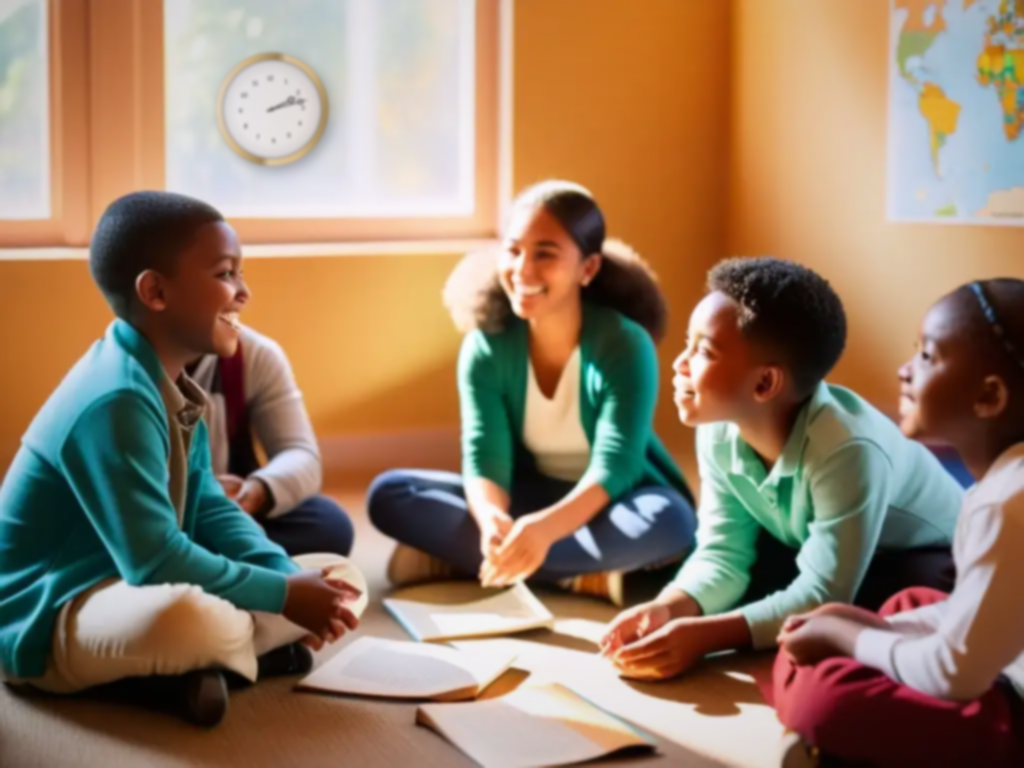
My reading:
2 h 13 min
